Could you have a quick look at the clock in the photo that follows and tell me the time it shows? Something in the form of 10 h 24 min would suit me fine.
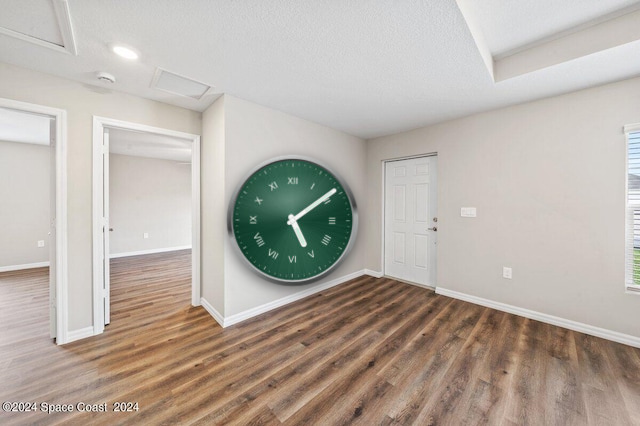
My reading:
5 h 09 min
